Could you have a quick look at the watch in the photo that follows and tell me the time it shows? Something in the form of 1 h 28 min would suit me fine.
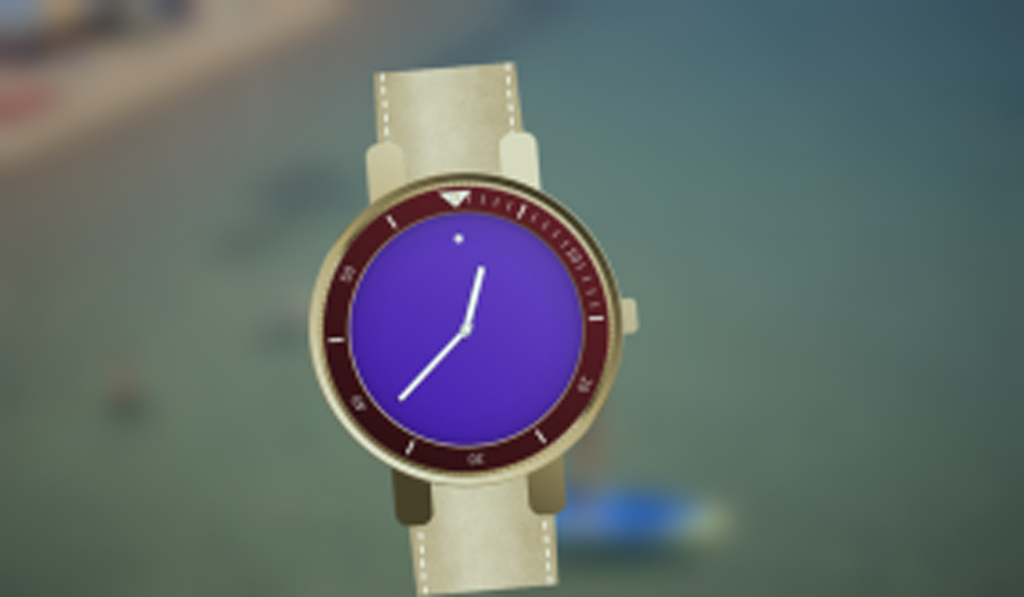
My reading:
12 h 38 min
